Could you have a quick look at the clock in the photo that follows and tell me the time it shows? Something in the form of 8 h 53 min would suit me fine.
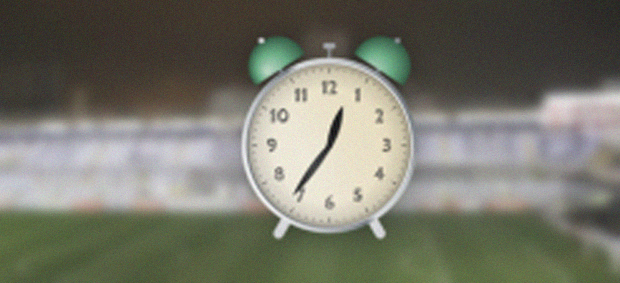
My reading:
12 h 36 min
